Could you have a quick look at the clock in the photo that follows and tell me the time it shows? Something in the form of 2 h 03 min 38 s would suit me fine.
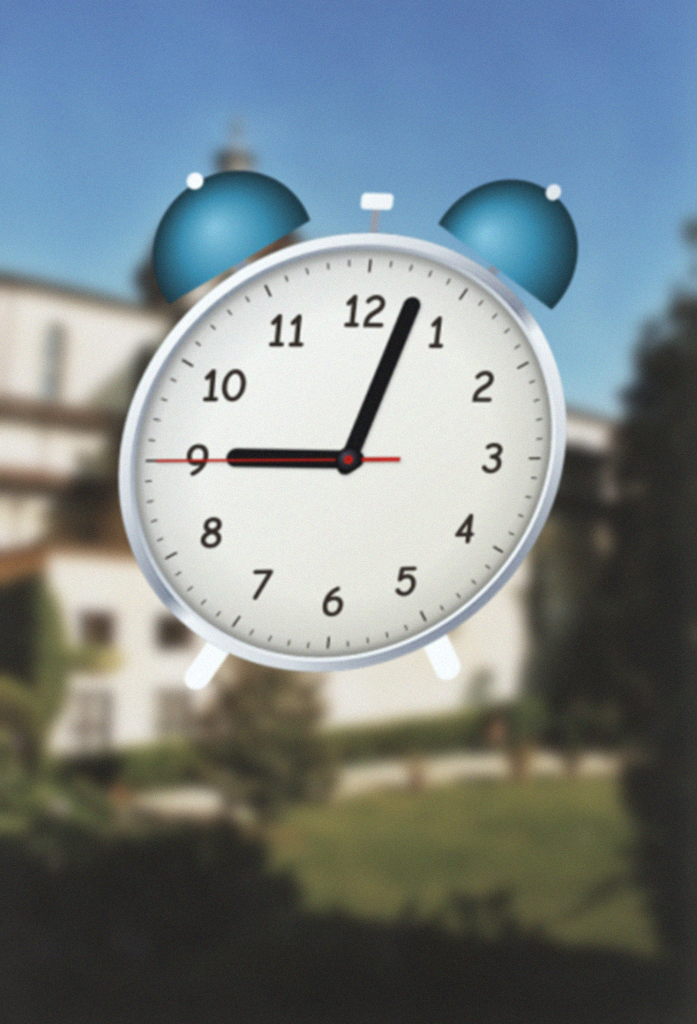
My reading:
9 h 02 min 45 s
